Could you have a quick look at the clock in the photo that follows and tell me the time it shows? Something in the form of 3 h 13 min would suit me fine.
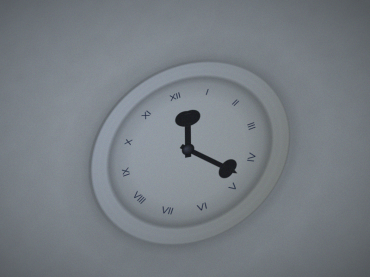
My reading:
12 h 23 min
